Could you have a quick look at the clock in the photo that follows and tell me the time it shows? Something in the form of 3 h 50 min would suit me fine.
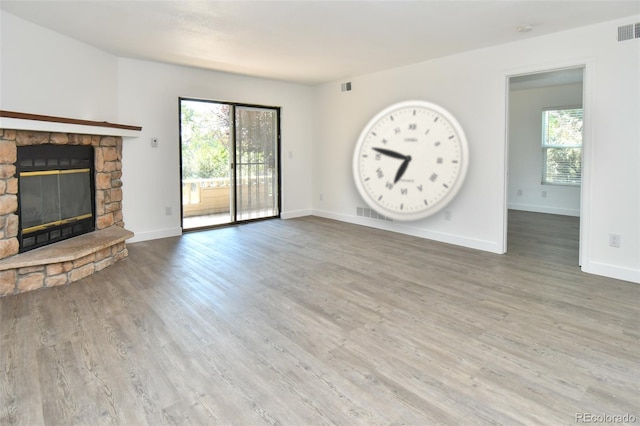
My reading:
6 h 47 min
